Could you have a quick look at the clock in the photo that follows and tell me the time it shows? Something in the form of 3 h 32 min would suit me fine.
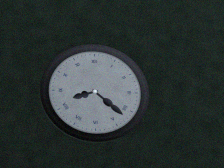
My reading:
8 h 22 min
